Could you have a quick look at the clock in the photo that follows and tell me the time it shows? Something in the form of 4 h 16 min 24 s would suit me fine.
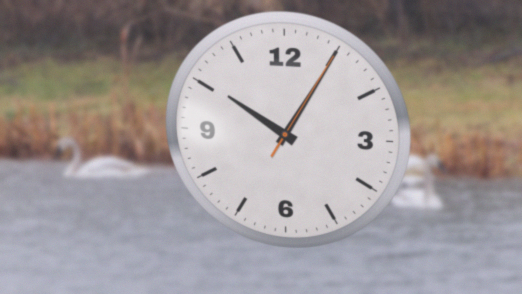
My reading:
10 h 05 min 05 s
